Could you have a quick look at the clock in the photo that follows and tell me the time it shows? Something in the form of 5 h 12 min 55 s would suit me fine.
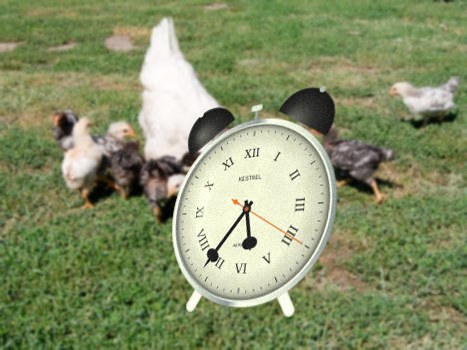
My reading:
5 h 36 min 20 s
